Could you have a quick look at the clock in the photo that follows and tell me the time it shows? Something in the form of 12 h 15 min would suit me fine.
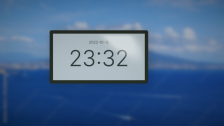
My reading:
23 h 32 min
